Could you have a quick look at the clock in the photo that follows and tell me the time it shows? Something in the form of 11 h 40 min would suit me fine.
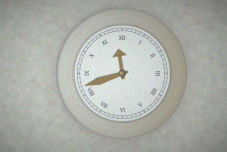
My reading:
11 h 42 min
